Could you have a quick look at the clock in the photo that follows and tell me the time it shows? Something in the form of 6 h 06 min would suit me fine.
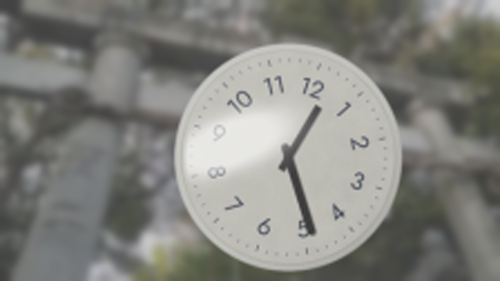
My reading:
12 h 24 min
